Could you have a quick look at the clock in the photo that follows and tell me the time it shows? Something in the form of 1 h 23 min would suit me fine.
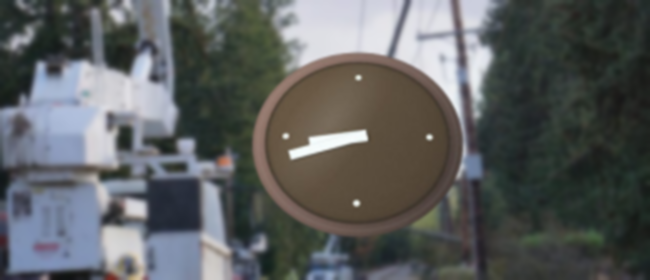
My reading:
8 h 42 min
